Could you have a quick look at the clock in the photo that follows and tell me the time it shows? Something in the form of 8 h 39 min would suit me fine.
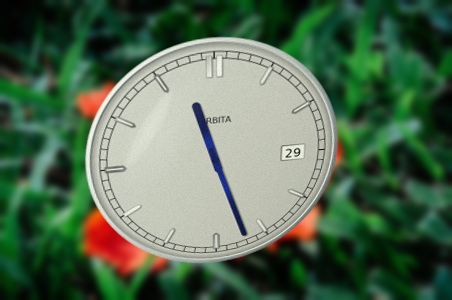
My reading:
11 h 27 min
